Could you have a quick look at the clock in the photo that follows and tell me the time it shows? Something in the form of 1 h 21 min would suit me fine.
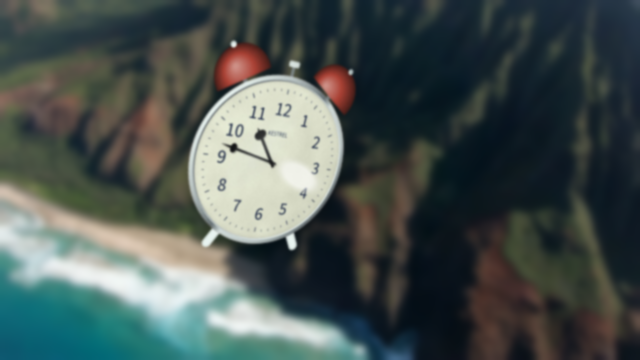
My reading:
10 h 47 min
